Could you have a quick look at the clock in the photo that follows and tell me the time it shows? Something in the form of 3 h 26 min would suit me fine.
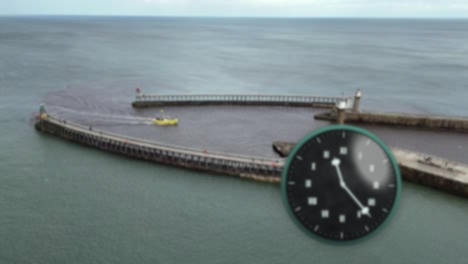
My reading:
11 h 23 min
